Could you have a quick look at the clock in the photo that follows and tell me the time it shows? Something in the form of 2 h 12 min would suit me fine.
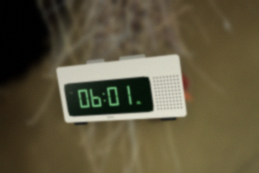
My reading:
6 h 01 min
